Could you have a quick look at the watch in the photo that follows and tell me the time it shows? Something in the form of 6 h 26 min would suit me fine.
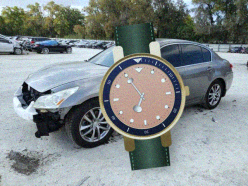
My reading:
6 h 55 min
